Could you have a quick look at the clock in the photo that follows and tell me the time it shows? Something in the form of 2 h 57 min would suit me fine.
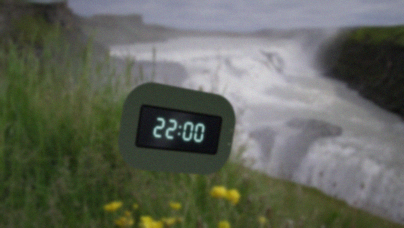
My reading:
22 h 00 min
